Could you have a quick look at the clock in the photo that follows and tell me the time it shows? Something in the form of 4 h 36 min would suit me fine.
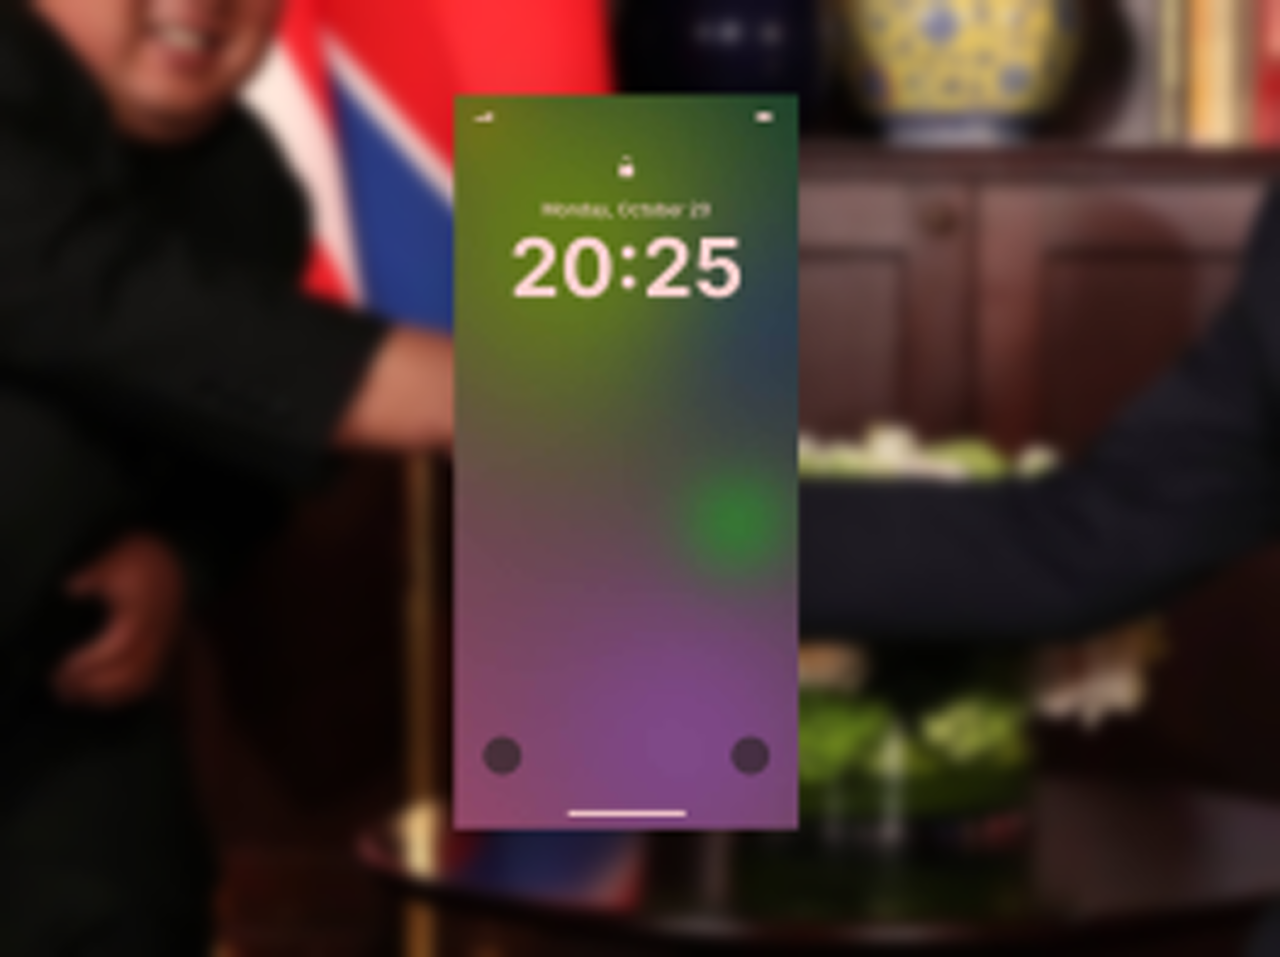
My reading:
20 h 25 min
